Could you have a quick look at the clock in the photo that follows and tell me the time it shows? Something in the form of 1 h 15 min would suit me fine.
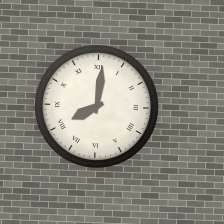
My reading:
8 h 01 min
